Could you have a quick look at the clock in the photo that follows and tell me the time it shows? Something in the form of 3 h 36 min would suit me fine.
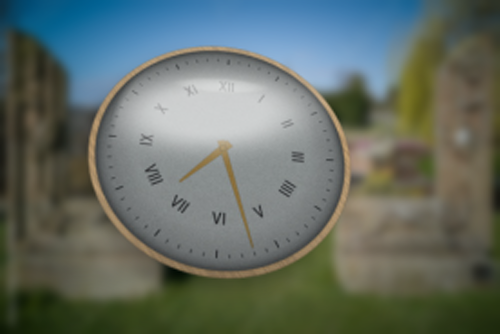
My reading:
7 h 27 min
